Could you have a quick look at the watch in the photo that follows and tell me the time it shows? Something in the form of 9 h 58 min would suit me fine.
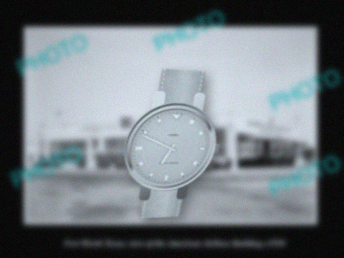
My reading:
6 h 49 min
